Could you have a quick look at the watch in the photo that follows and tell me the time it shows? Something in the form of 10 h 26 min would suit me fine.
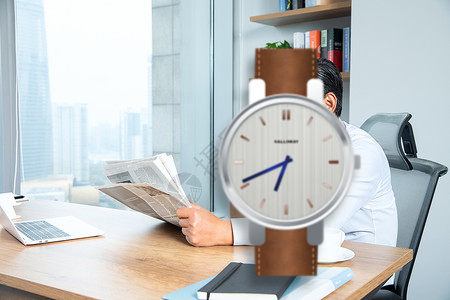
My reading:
6 h 41 min
